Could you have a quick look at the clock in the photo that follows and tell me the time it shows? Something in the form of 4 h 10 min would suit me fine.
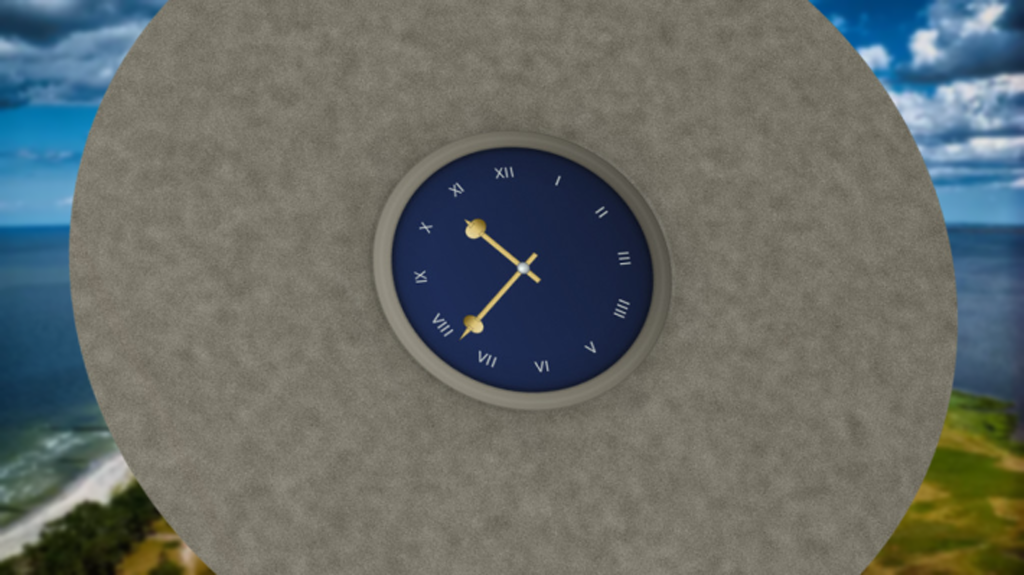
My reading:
10 h 38 min
